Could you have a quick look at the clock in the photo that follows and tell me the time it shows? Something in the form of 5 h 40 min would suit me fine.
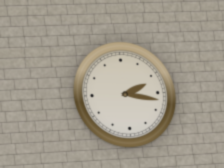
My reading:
2 h 17 min
